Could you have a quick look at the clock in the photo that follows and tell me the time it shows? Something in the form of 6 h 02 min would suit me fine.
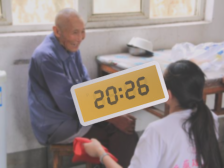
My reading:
20 h 26 min
